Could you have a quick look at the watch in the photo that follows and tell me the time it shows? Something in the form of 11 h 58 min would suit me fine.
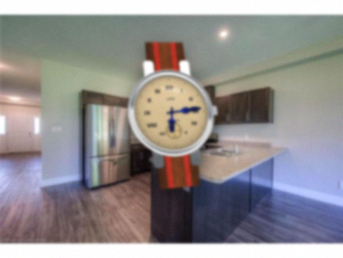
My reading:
6 h 14 min
